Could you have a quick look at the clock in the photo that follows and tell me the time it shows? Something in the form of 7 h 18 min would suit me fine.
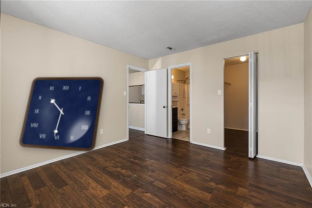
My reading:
10 h 31 min
